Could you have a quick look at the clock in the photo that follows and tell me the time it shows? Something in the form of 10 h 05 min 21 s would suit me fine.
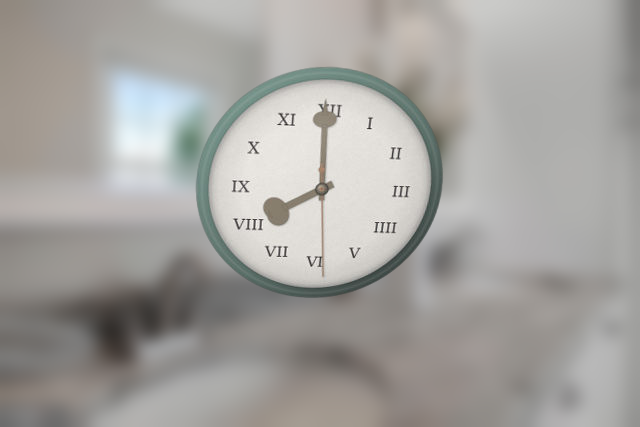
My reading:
7 h 59 min 29 s
